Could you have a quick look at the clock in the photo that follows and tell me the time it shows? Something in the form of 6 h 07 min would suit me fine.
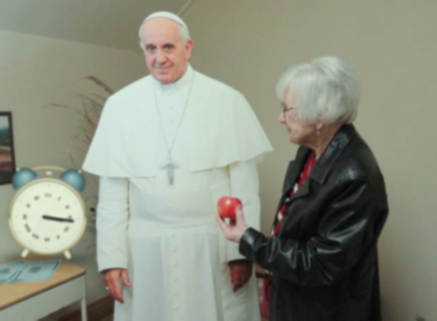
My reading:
3 h 16 min
